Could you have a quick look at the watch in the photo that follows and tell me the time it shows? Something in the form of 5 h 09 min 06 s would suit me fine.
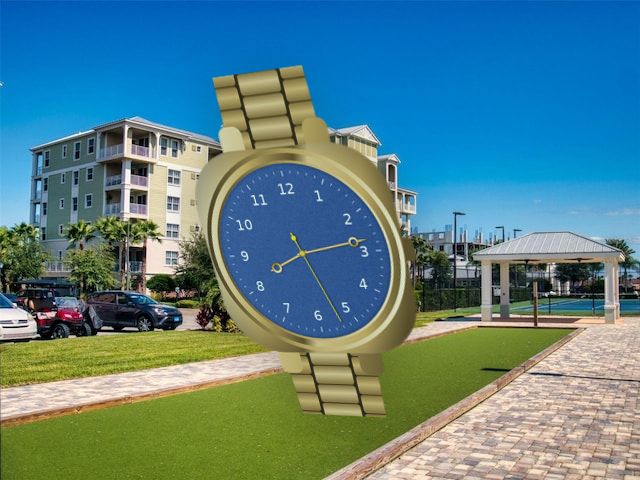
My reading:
8 h 13 min 27 s
